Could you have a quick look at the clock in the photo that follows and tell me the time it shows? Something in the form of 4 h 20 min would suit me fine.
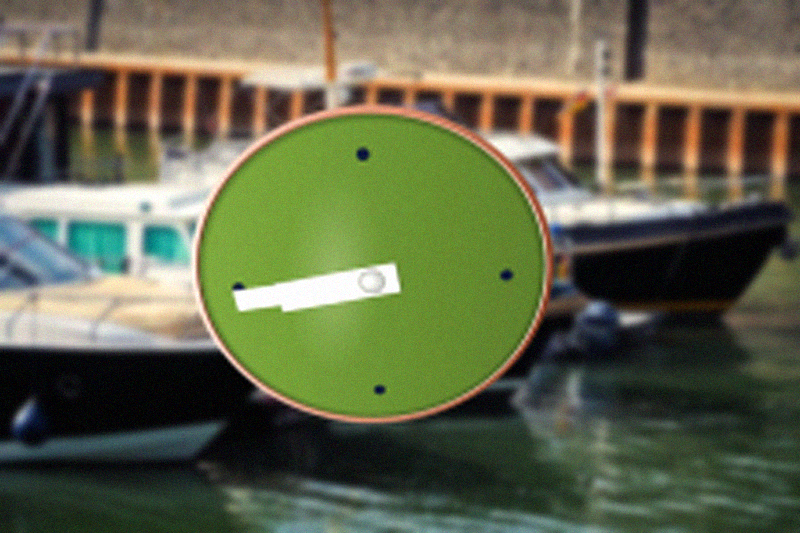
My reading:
8 h 44 min
